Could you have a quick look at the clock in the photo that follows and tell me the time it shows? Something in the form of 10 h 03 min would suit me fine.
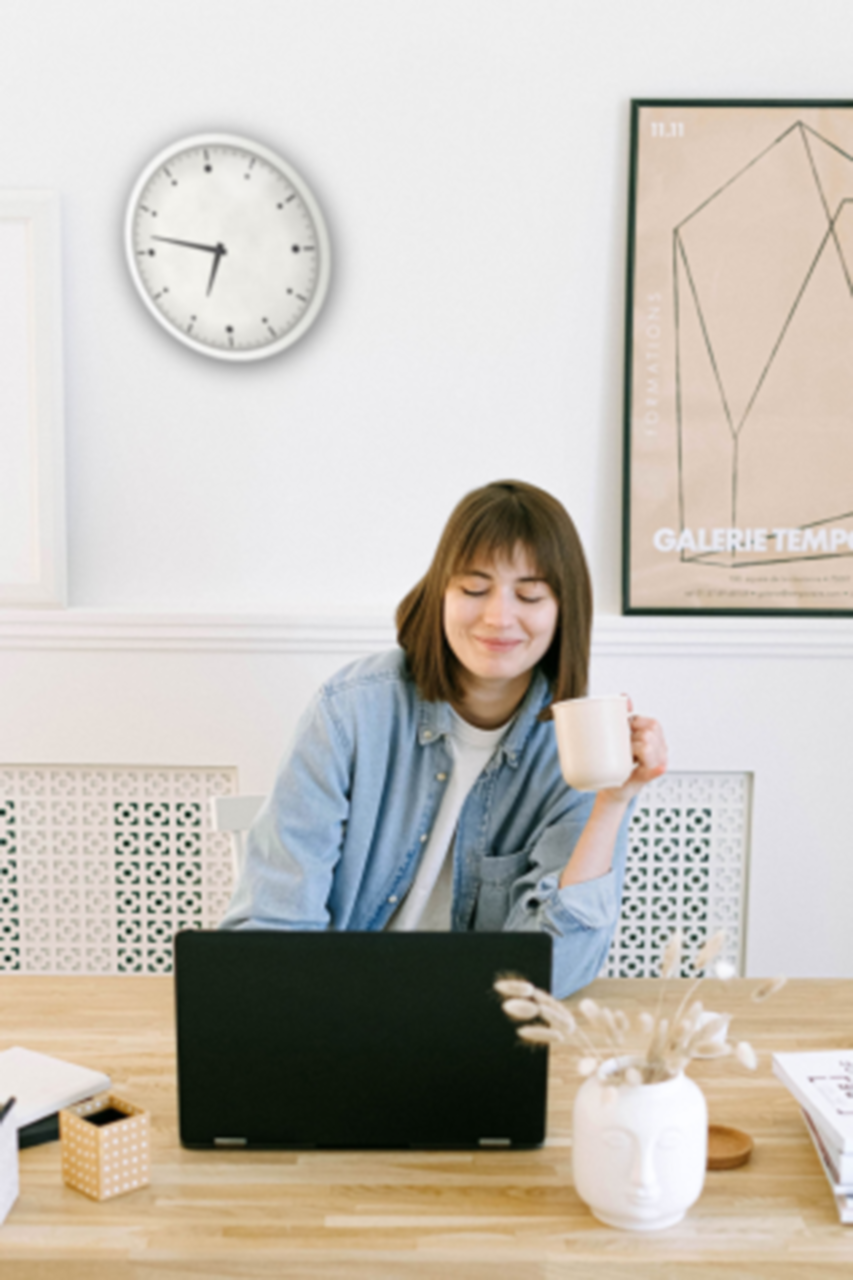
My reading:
6 h 47 min
